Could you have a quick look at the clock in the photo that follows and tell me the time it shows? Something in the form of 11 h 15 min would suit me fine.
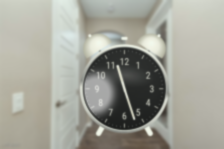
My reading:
11 h 27 min
